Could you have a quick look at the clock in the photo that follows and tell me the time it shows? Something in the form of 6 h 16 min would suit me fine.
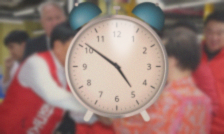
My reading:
4 h 51 min
